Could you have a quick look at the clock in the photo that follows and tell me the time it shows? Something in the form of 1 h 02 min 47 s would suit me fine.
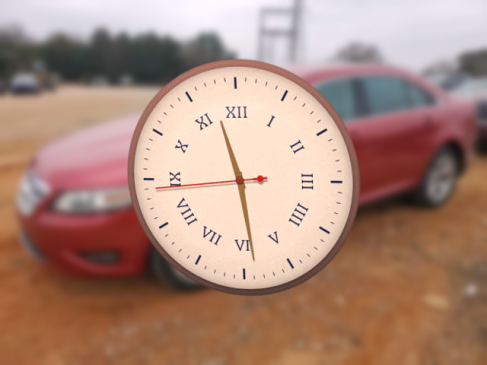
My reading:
11 h 28 min 44 s
